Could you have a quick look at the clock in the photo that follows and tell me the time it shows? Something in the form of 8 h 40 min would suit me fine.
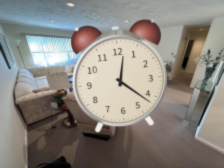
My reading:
12 h 22 min
